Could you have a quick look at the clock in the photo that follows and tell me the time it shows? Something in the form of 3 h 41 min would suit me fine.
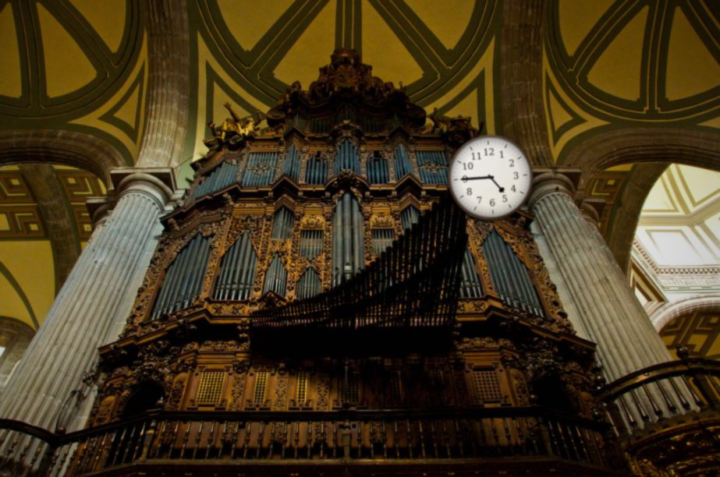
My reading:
4 h 45 min
